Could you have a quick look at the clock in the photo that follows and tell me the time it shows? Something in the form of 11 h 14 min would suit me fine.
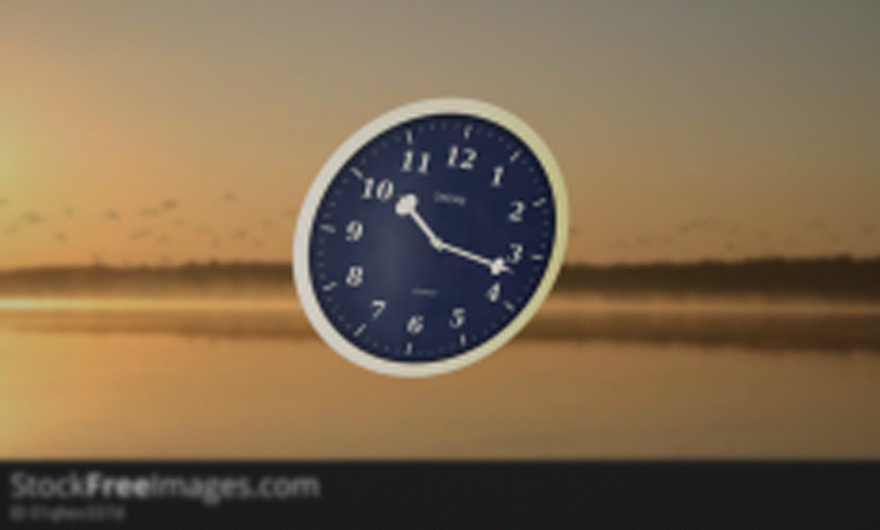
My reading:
10 h 17 min
